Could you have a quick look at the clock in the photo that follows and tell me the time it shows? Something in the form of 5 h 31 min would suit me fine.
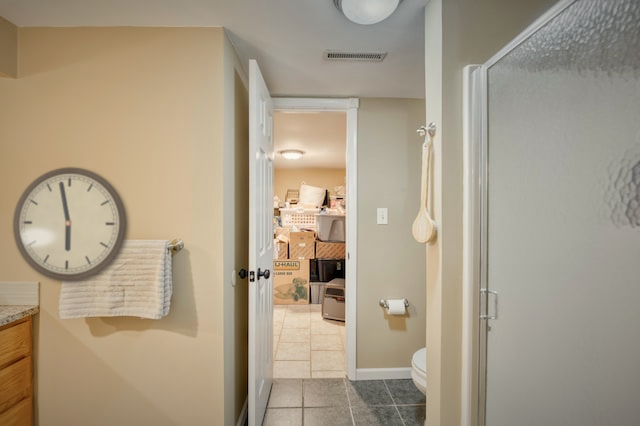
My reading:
5 h 58 min
